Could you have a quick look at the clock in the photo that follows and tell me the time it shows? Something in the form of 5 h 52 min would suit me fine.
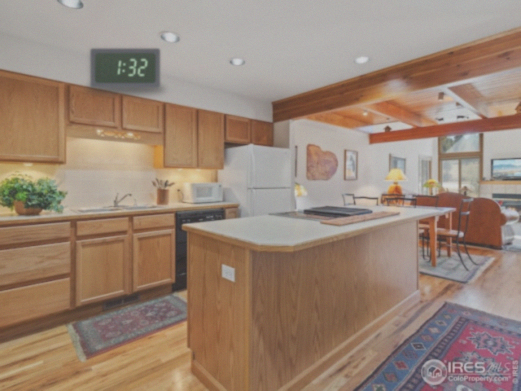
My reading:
1 h 32 min
